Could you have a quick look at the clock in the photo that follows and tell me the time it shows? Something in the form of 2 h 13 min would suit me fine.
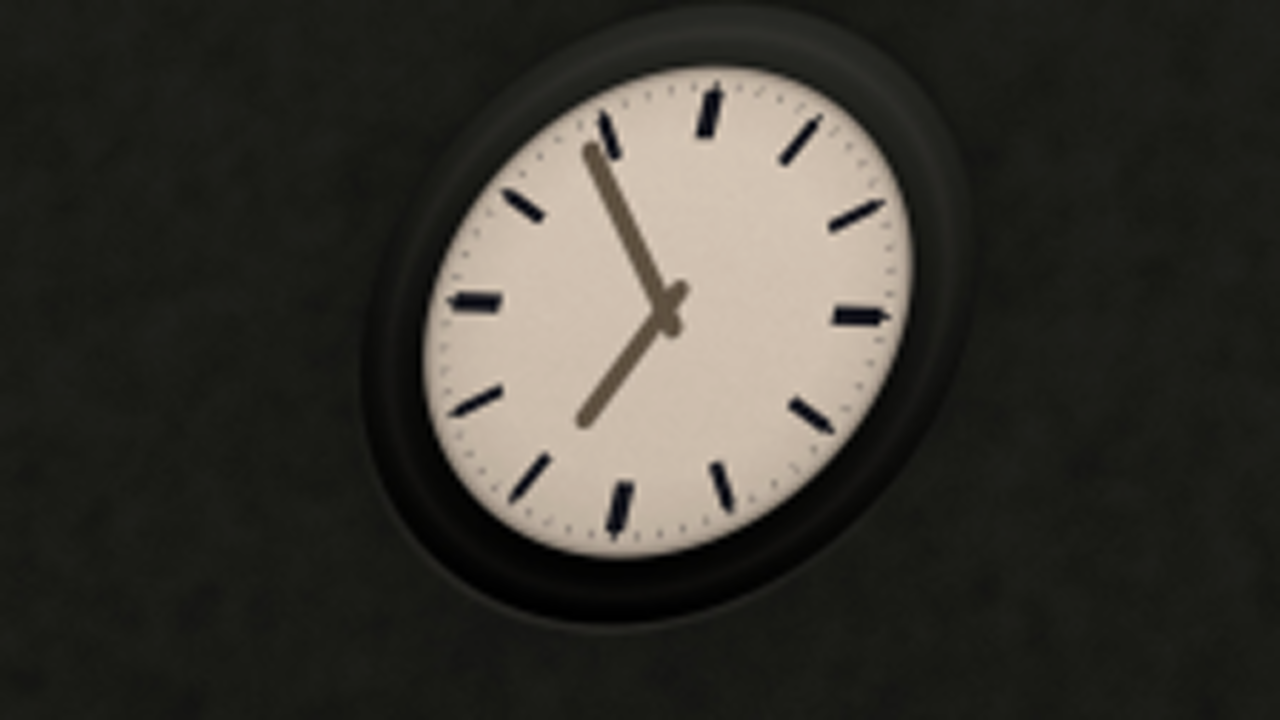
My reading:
6 h 54 min
